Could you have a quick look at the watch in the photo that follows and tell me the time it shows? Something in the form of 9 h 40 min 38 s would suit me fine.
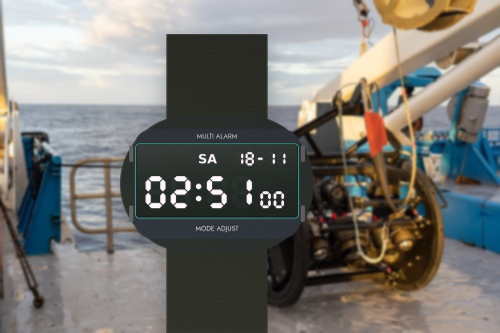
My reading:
2 h 51 min 00 s
